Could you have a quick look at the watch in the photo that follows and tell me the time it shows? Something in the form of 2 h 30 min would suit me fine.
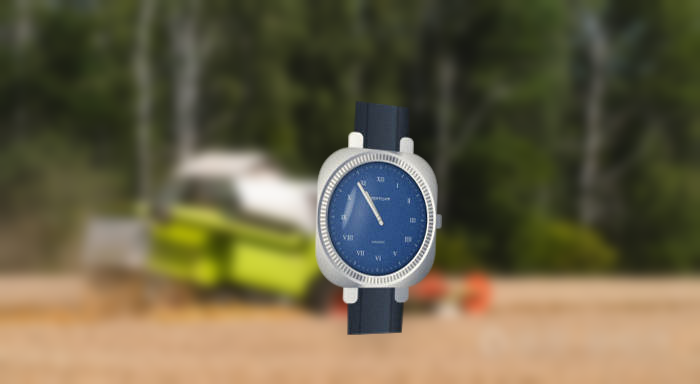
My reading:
10 h 54 min
